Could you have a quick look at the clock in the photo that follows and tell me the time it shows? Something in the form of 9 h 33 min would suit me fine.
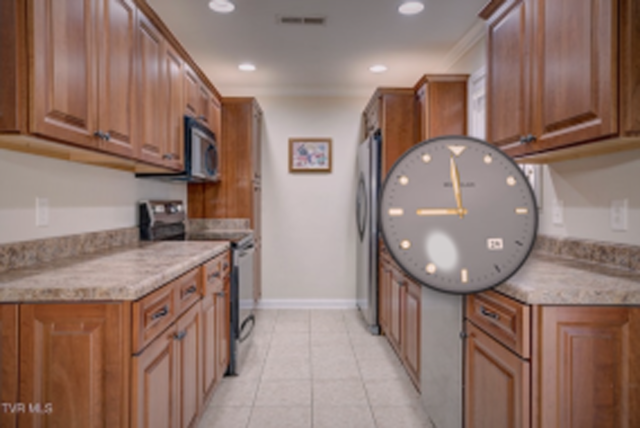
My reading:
8 h 59 min
